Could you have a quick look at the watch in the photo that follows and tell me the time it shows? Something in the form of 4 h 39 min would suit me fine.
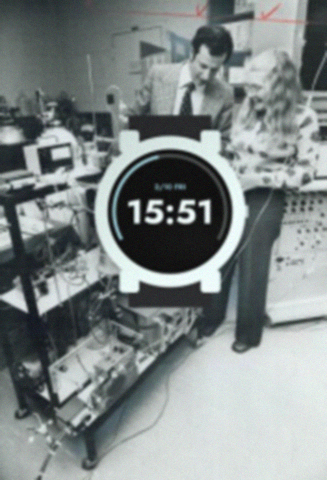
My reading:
15 h 51 min
